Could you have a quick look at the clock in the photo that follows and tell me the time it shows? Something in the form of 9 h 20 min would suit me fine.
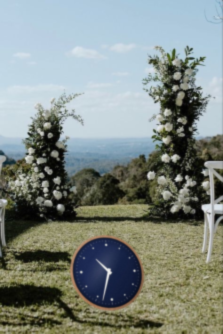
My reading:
10 h 33 min
